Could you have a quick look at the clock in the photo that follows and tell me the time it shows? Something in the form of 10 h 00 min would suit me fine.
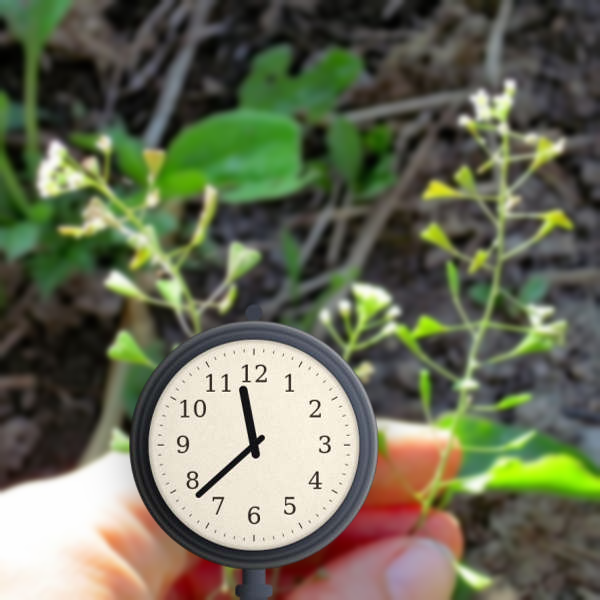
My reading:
11 h 38 min
